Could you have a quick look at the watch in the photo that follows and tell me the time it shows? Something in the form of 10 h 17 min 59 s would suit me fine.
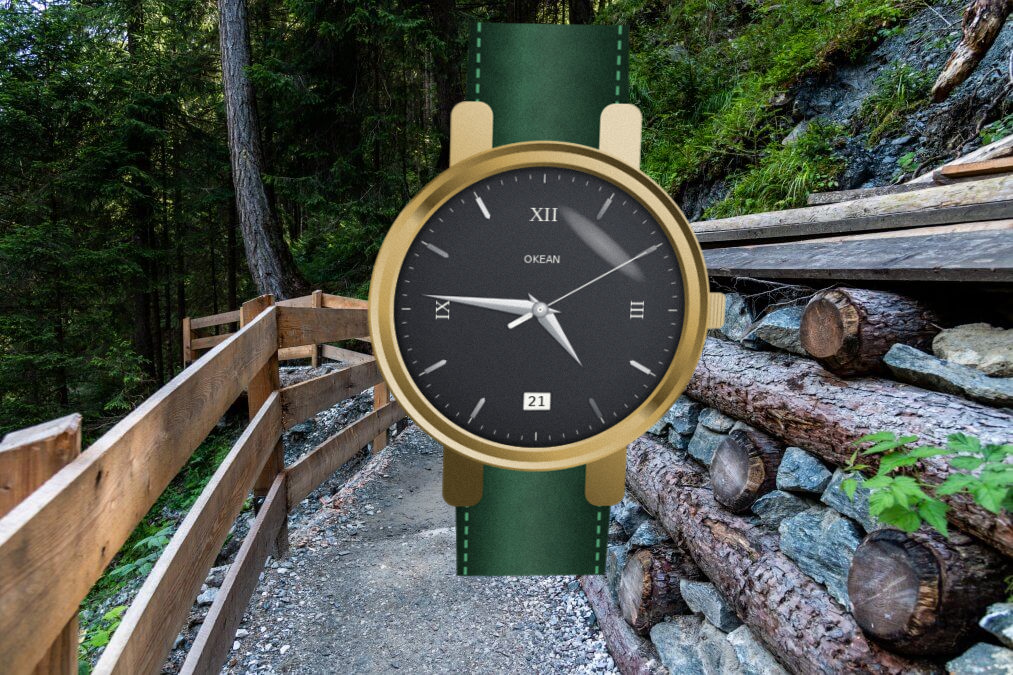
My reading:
4 h 46 min 10 s
